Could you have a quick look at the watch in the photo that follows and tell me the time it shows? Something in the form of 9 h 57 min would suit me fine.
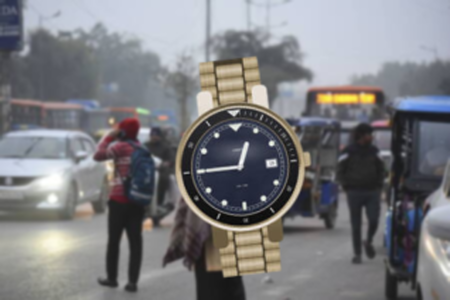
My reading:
12 h 45 min
